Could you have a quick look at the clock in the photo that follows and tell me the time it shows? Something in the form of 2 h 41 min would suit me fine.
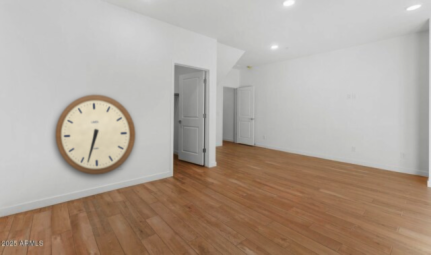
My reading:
6 h 33 min
